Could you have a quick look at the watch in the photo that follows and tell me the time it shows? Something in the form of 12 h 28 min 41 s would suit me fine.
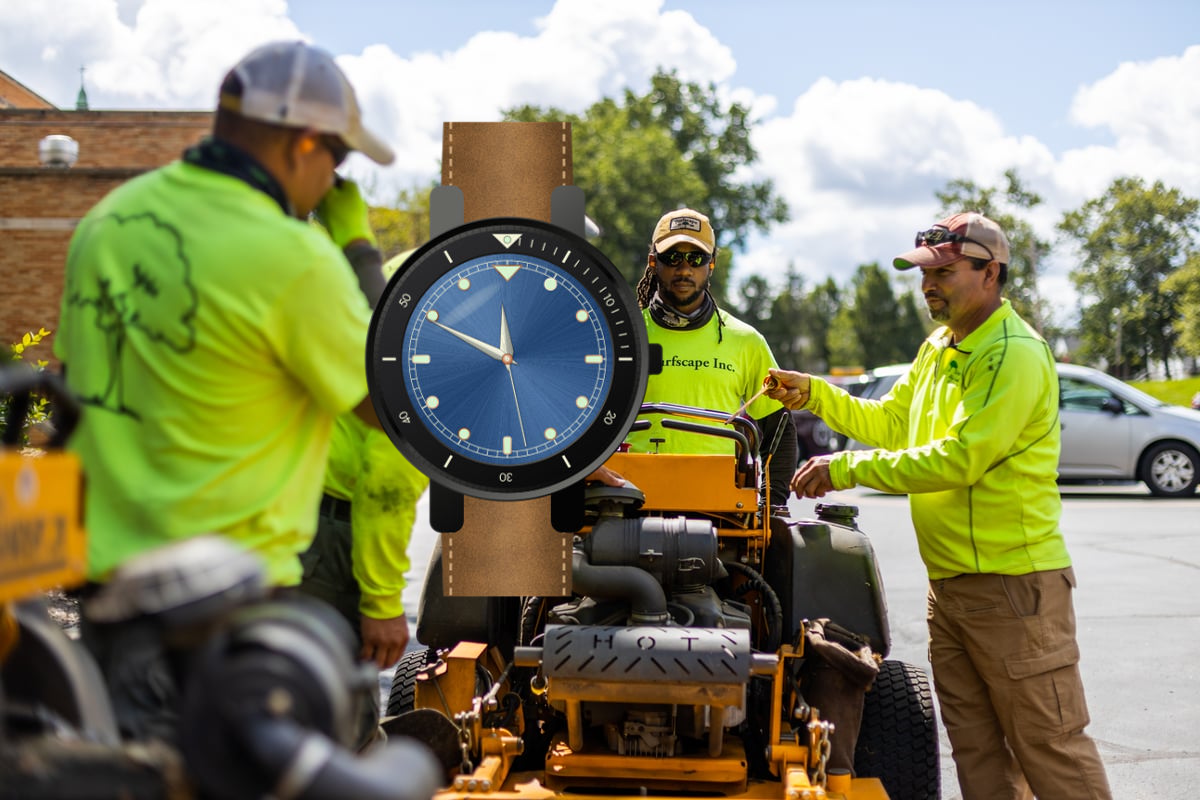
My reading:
11 h 49 min 28 s
